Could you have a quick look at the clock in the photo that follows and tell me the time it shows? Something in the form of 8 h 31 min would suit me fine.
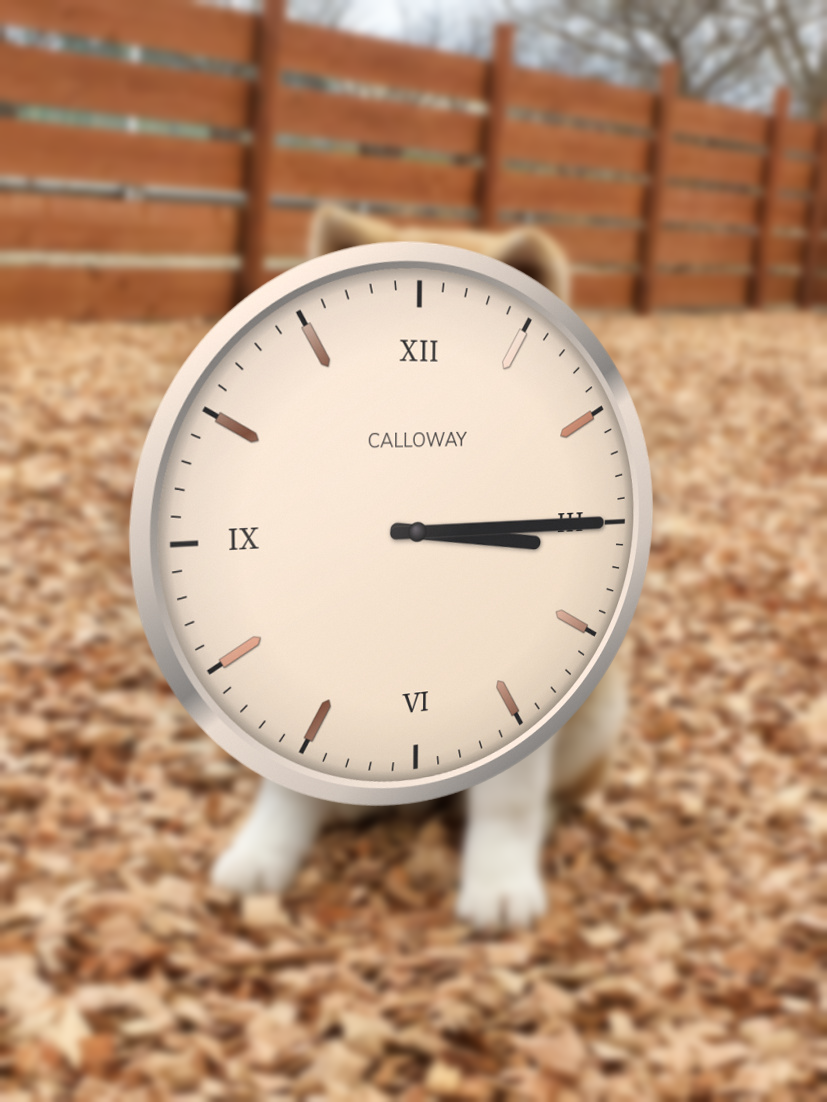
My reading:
3 h 15 min
